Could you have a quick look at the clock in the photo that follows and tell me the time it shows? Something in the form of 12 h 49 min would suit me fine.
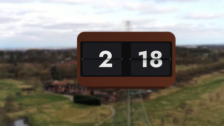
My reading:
2 h 18 min
